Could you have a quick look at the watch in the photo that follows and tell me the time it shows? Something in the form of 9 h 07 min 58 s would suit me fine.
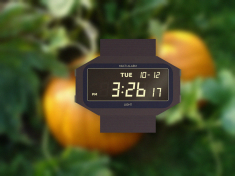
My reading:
3 h 26 min 17 s
